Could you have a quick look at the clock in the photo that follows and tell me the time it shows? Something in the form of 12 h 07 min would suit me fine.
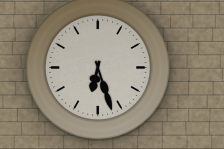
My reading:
6 h 27 min
